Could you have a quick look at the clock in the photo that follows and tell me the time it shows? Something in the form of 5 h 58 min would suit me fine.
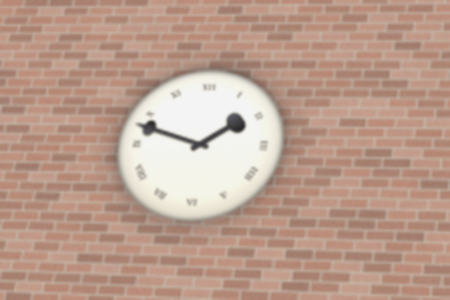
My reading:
1 h 48 min
